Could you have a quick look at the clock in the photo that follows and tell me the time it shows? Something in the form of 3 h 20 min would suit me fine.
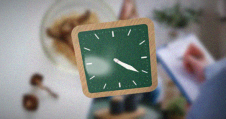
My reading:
4 h 21 min
